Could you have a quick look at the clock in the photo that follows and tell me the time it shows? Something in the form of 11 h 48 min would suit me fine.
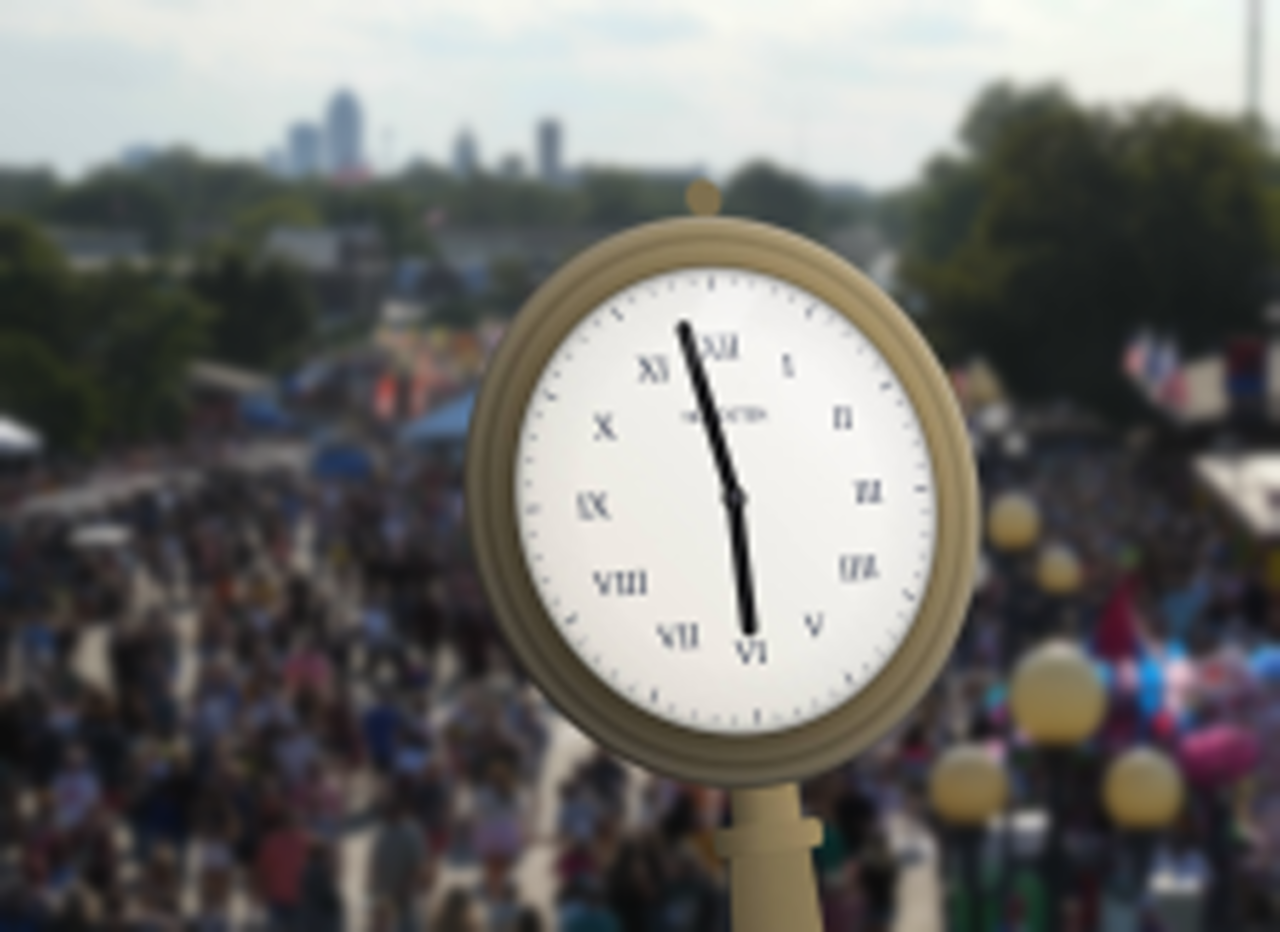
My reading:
5 h 58 min
